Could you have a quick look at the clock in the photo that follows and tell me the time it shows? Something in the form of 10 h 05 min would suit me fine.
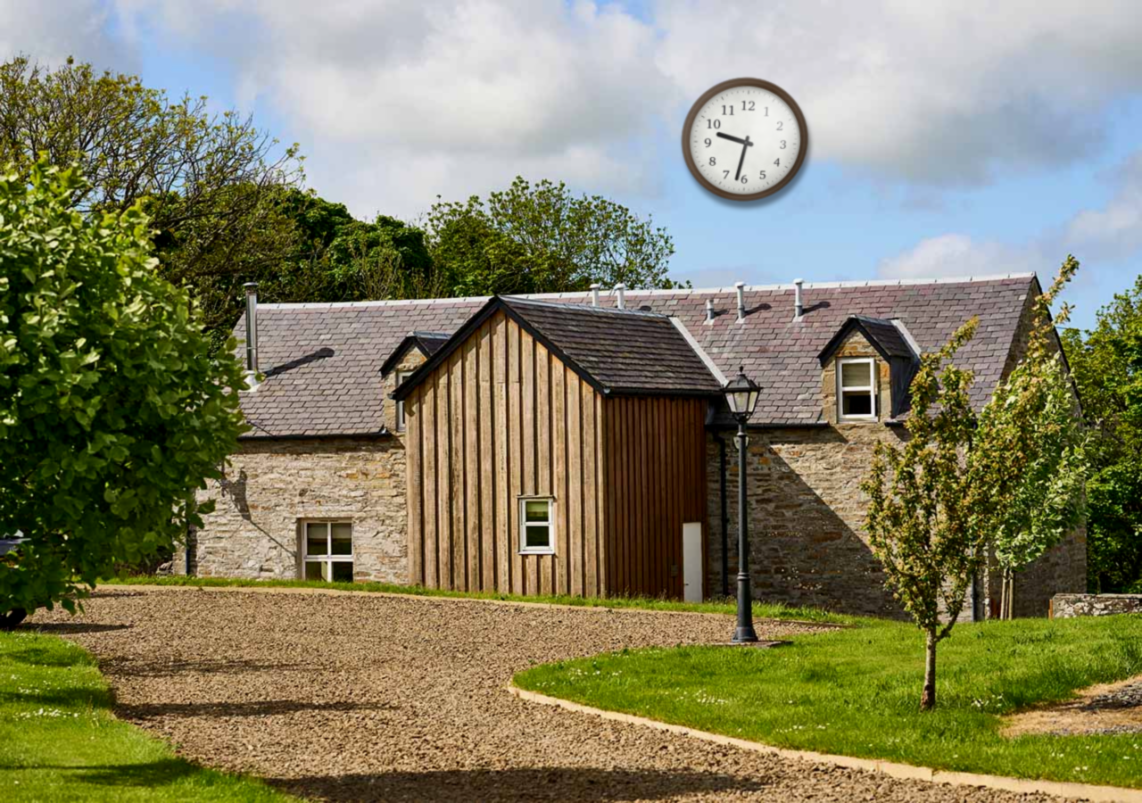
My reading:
9 h 32 min
